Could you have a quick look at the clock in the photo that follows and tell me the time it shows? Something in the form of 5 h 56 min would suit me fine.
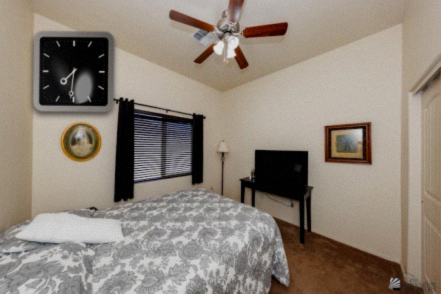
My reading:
7 h 31 min
